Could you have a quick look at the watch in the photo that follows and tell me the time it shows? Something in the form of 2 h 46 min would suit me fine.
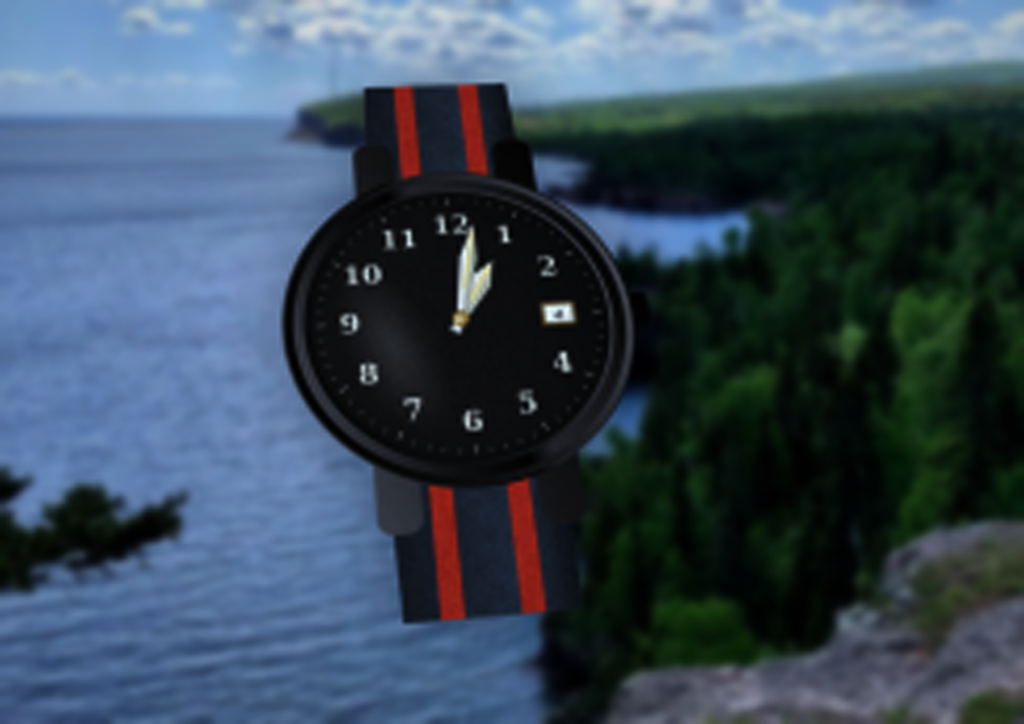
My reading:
1 h 02 min
